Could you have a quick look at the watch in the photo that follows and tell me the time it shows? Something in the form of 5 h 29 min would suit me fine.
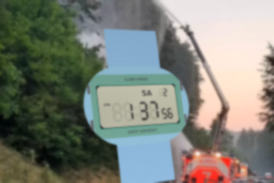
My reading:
1 h 37 min
